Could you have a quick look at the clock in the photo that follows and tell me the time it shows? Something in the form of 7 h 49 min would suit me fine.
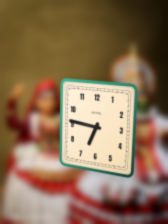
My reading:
6 h 46 min
